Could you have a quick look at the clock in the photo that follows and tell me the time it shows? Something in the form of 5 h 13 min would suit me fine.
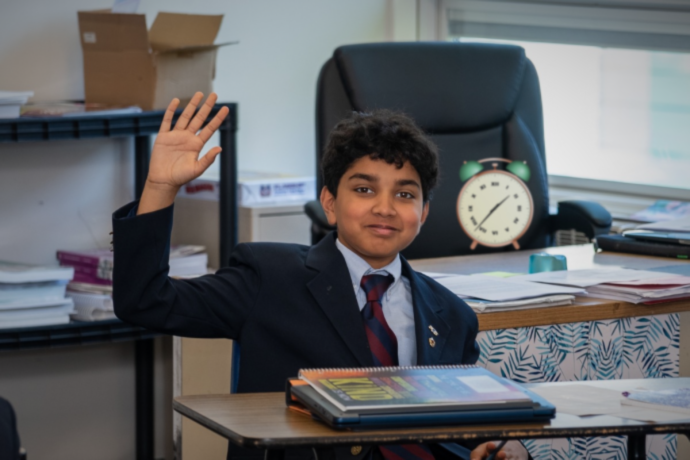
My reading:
1 h 37 min
